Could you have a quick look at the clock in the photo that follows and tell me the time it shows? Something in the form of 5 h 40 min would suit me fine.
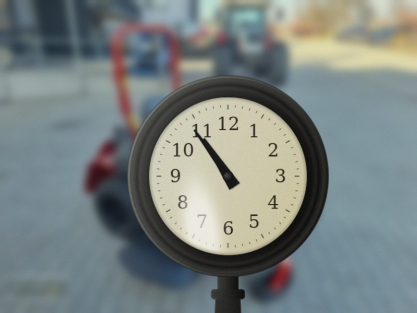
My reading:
10 h 54 min
